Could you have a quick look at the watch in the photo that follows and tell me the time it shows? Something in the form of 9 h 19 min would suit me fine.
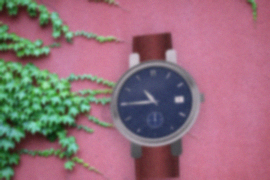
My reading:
10 h 45 min
